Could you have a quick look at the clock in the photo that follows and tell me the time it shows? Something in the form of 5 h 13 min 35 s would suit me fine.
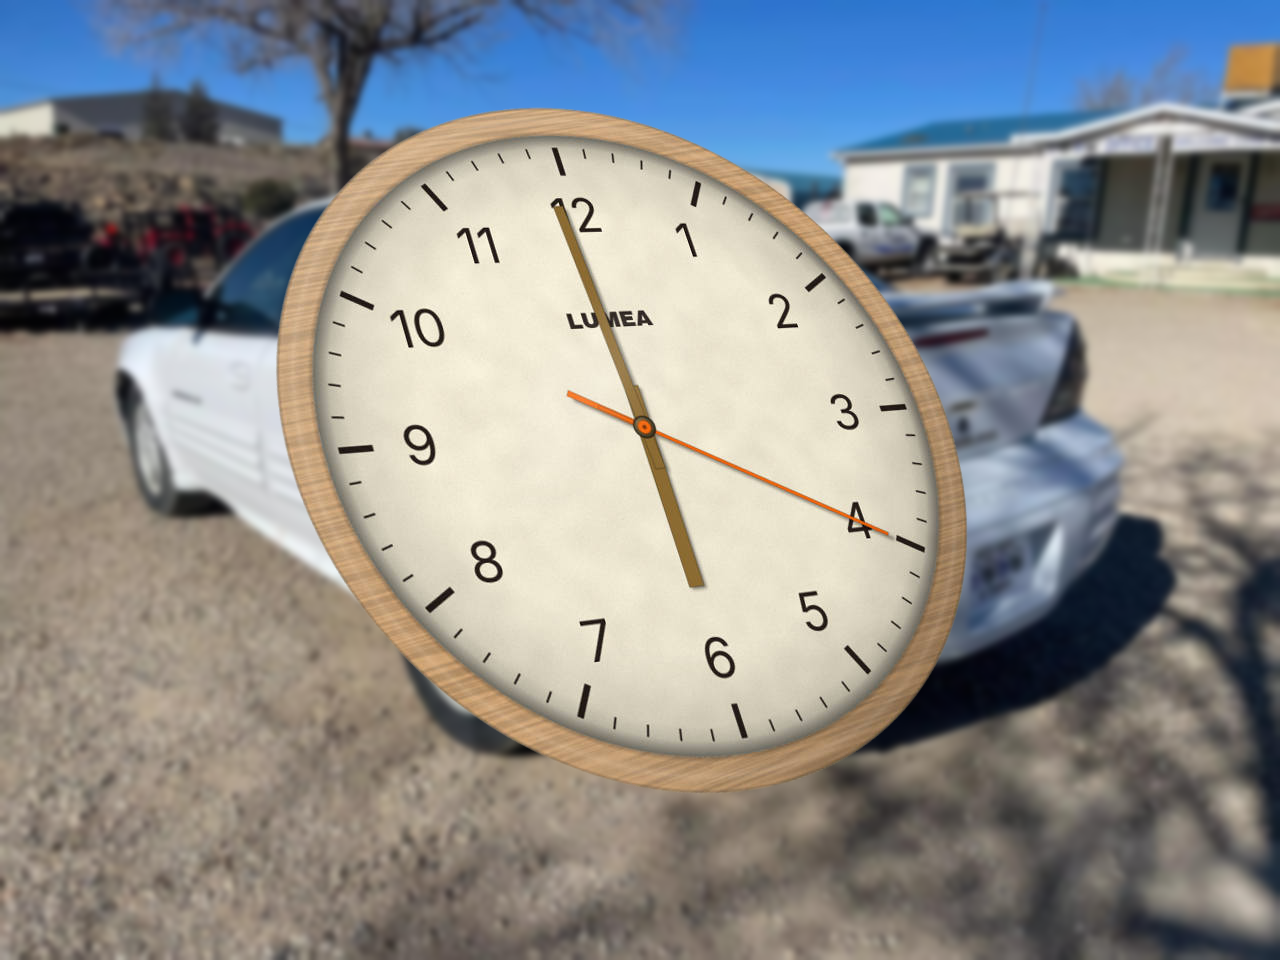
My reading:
5 h 59 min 20 s
